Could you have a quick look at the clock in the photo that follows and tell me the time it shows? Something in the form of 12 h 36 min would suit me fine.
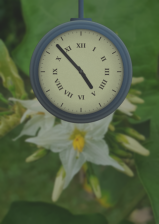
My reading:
4 h 53 min
